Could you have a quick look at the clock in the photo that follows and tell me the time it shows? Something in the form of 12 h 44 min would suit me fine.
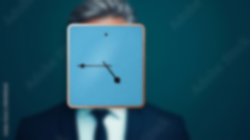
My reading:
4 h 45 min
